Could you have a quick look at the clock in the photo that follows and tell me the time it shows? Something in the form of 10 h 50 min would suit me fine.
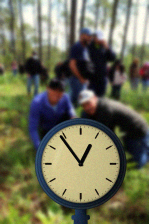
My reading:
12 h 54 min
